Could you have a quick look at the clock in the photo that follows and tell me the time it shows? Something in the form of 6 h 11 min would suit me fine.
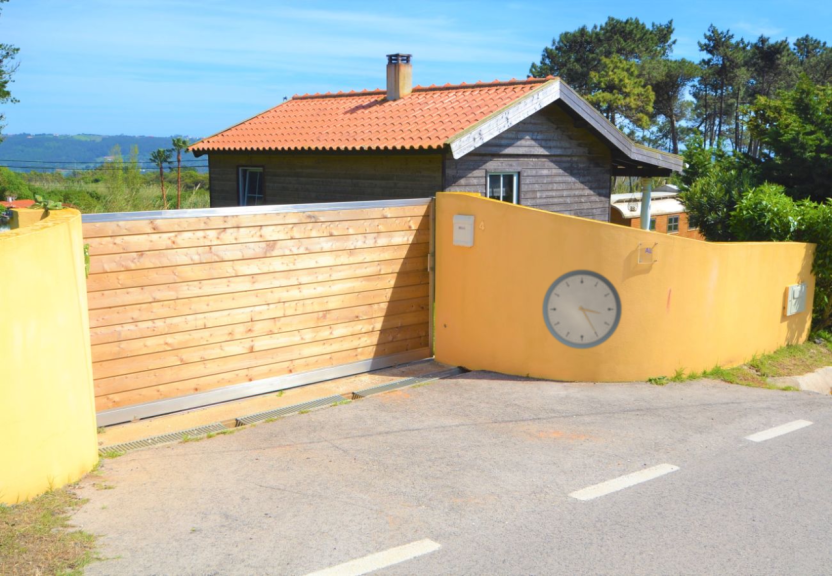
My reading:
3 h 25 min
